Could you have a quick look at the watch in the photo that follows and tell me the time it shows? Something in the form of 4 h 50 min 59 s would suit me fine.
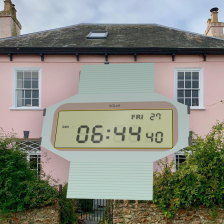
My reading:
6 h 44 min 40 s
